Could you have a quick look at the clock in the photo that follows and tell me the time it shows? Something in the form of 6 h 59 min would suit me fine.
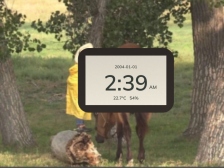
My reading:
2 h 39 min
